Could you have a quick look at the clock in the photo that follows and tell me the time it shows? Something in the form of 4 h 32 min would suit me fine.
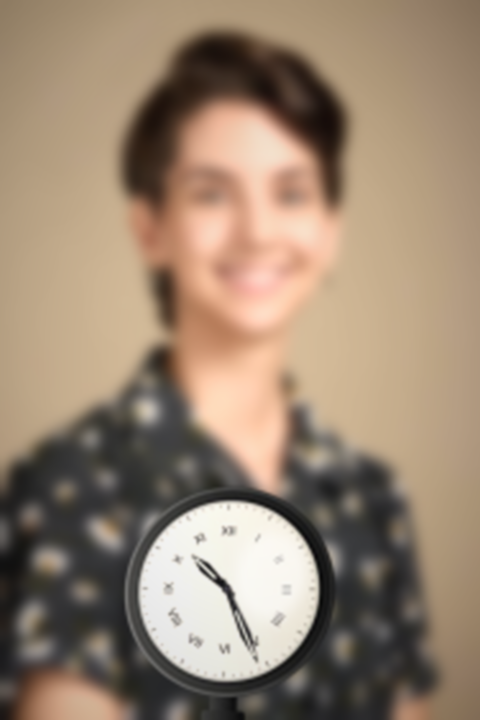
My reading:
10 h 26 min
